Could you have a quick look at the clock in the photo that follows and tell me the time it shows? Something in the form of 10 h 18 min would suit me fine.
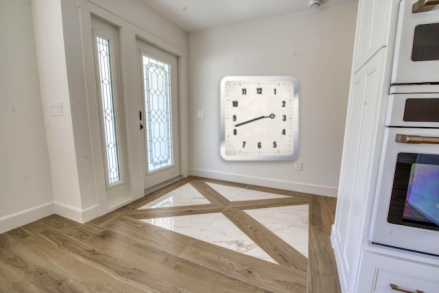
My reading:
2 h 42 min
